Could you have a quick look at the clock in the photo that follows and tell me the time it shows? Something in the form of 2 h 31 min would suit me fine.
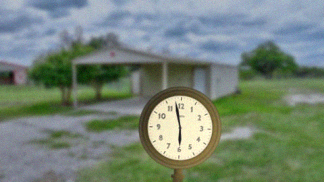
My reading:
5 h 58 min
